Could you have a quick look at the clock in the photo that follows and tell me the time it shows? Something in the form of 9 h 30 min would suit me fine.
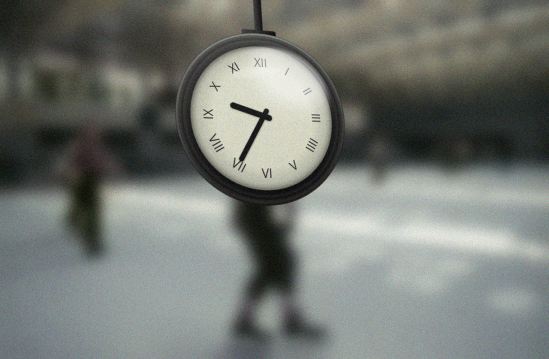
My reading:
9 h 35 min
